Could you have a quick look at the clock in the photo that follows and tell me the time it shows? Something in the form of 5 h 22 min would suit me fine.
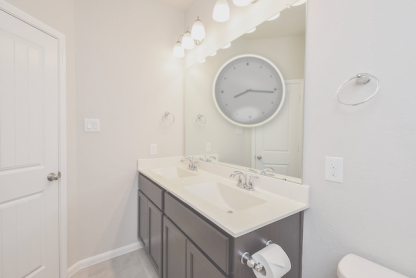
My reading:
8 h 16 min
